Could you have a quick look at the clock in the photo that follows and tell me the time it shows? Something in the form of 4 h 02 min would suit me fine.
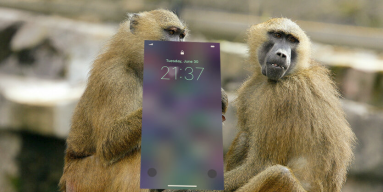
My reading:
21 h 37 min
